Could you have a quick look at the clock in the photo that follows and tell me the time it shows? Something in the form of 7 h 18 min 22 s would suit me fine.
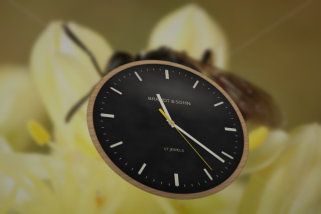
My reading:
11 h 21 min 24 s
